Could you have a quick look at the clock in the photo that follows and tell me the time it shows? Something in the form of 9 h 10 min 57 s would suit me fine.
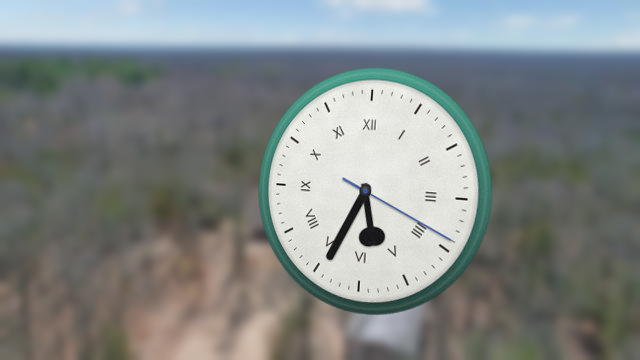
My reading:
5 h 34 min 19 s
